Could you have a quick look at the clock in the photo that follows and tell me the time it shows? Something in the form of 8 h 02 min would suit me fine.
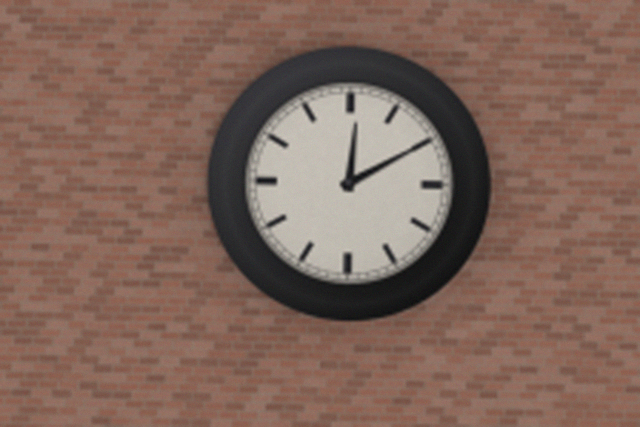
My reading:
12 h 10 min
